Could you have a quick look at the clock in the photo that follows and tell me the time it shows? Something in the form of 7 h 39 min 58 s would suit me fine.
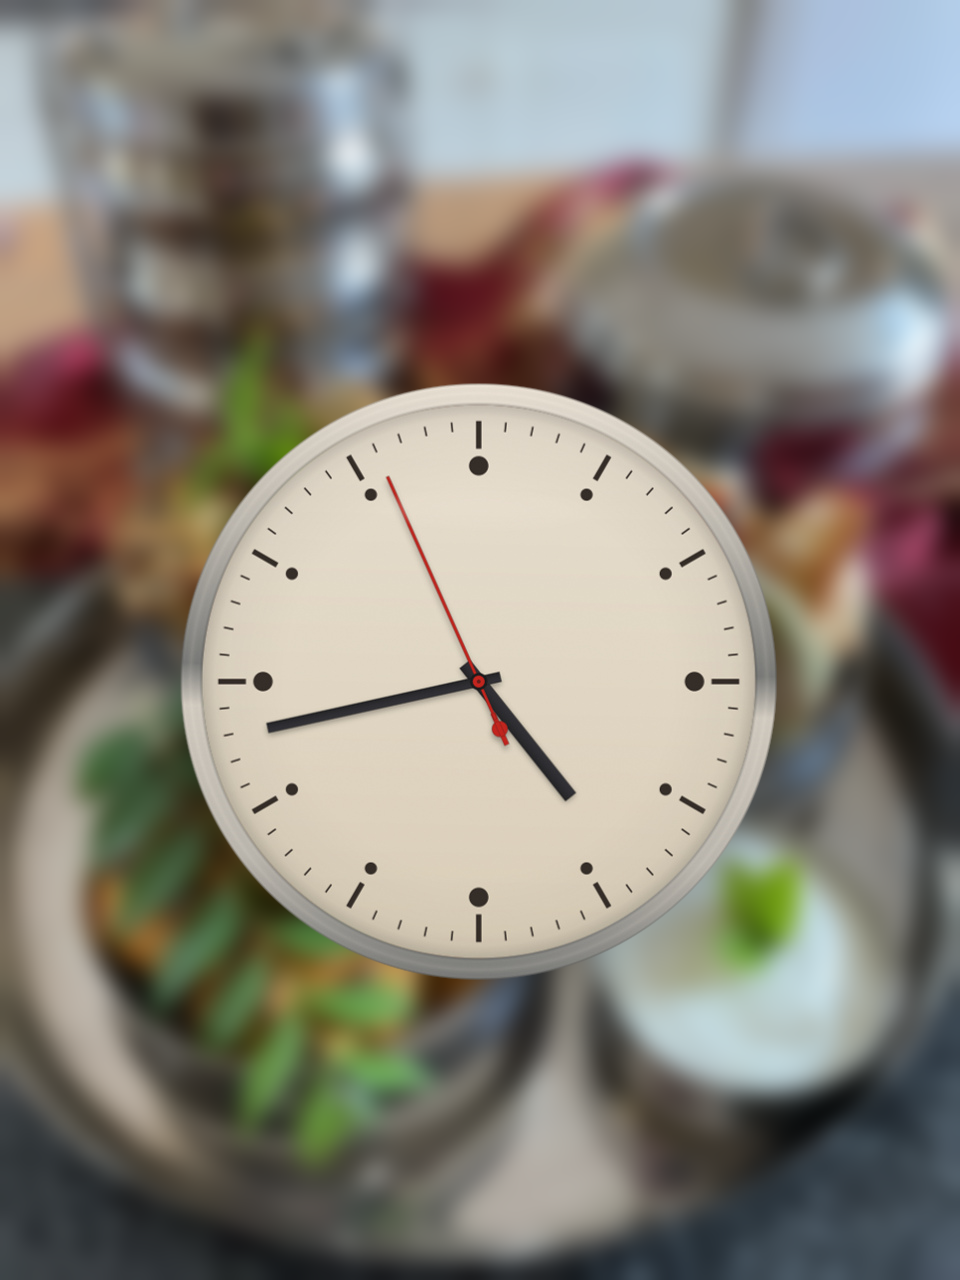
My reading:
4 h 42 min 56 s
